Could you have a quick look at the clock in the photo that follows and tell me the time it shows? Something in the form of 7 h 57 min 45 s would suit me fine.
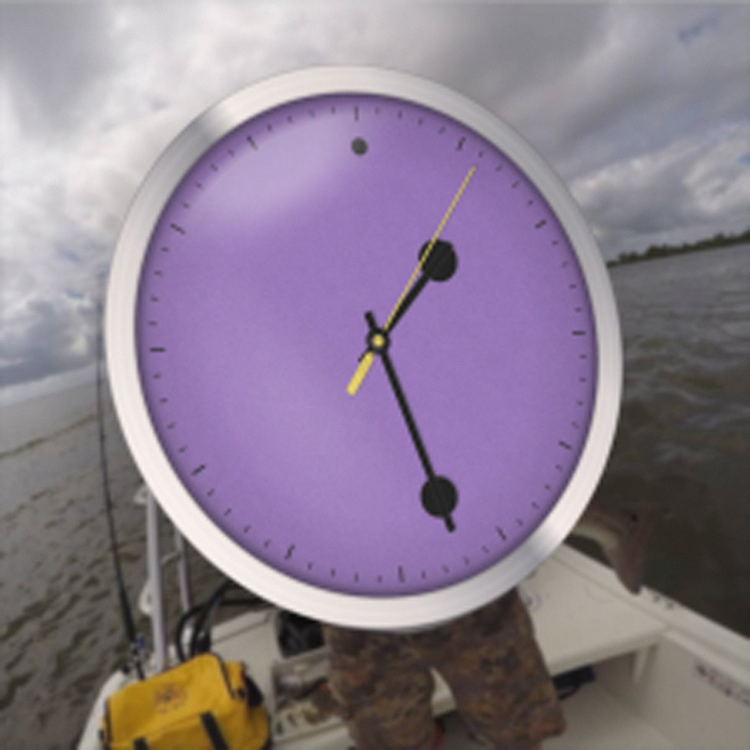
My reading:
1 h 27 min 06 s
